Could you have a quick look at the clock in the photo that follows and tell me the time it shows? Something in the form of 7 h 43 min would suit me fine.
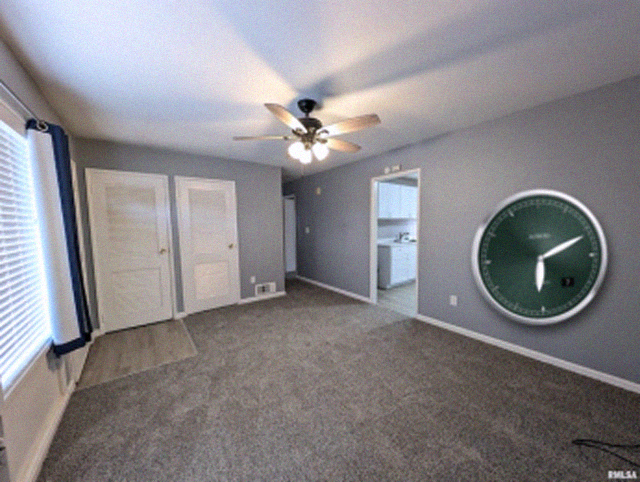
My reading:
6 h 11 min
